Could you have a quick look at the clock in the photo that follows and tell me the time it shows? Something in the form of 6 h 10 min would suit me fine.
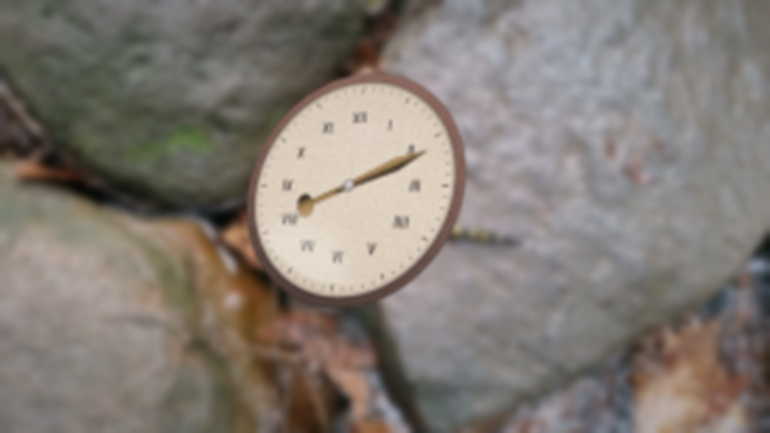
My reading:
8 h 11 min
